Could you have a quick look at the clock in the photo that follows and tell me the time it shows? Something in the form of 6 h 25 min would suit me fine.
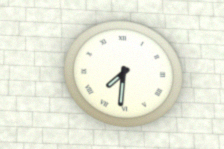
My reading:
7 h 31 min
